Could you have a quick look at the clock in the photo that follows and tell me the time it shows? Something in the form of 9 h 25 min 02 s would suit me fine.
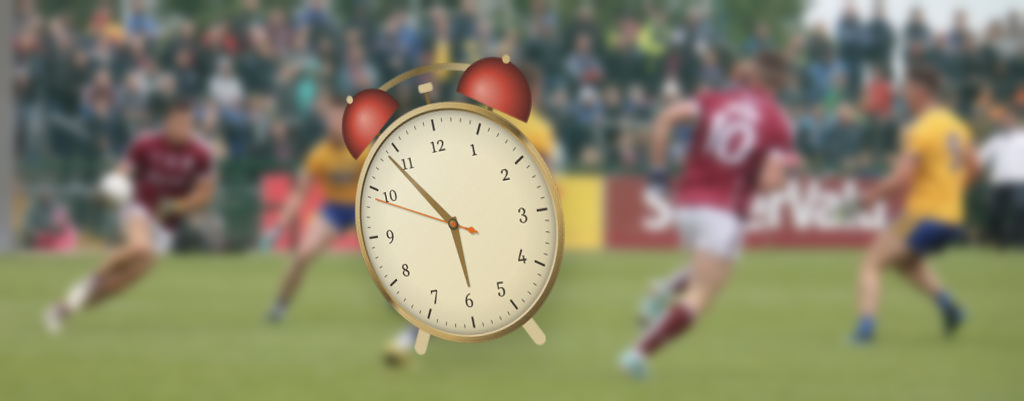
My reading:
5 h 53 min 49 s
